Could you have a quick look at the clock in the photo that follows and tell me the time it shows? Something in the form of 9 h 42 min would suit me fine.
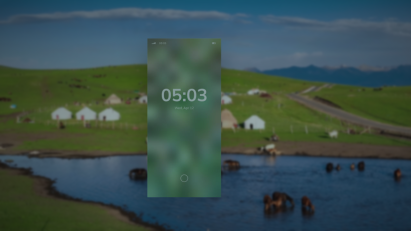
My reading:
5 h 03 min
